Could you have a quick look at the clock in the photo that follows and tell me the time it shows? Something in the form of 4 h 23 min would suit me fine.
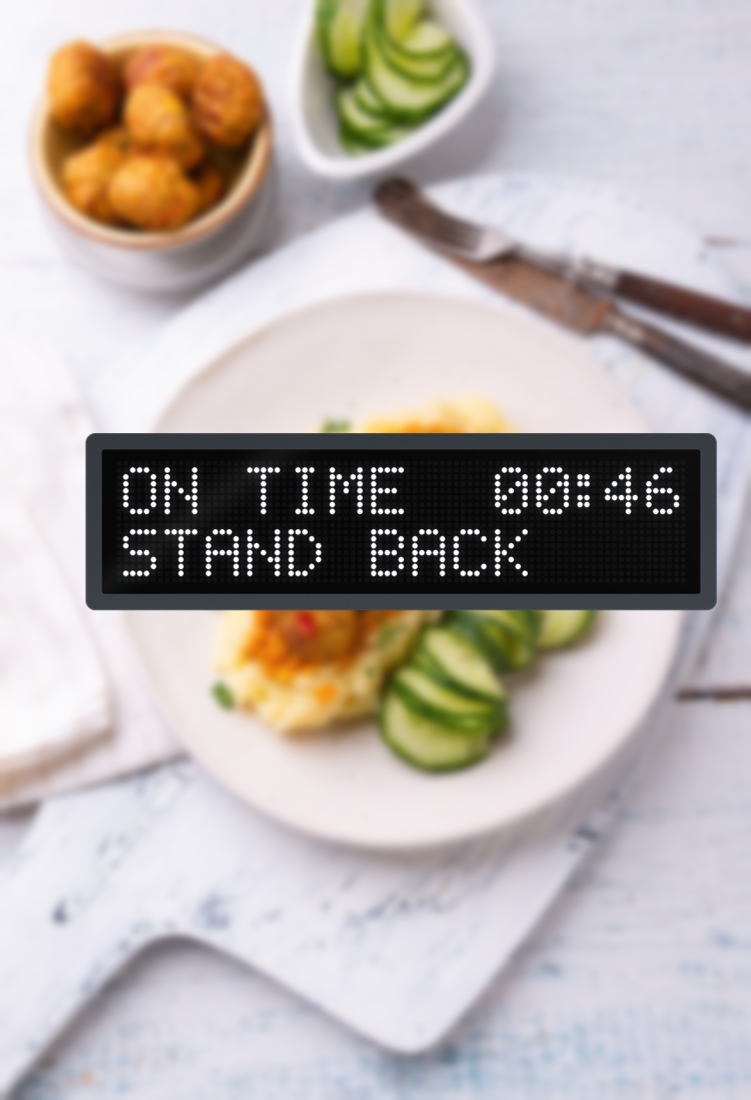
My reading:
0 h 46 min
